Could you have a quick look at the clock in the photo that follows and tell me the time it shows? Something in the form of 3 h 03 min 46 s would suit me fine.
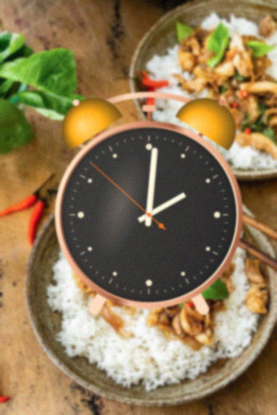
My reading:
2 h 00 min 52 s
